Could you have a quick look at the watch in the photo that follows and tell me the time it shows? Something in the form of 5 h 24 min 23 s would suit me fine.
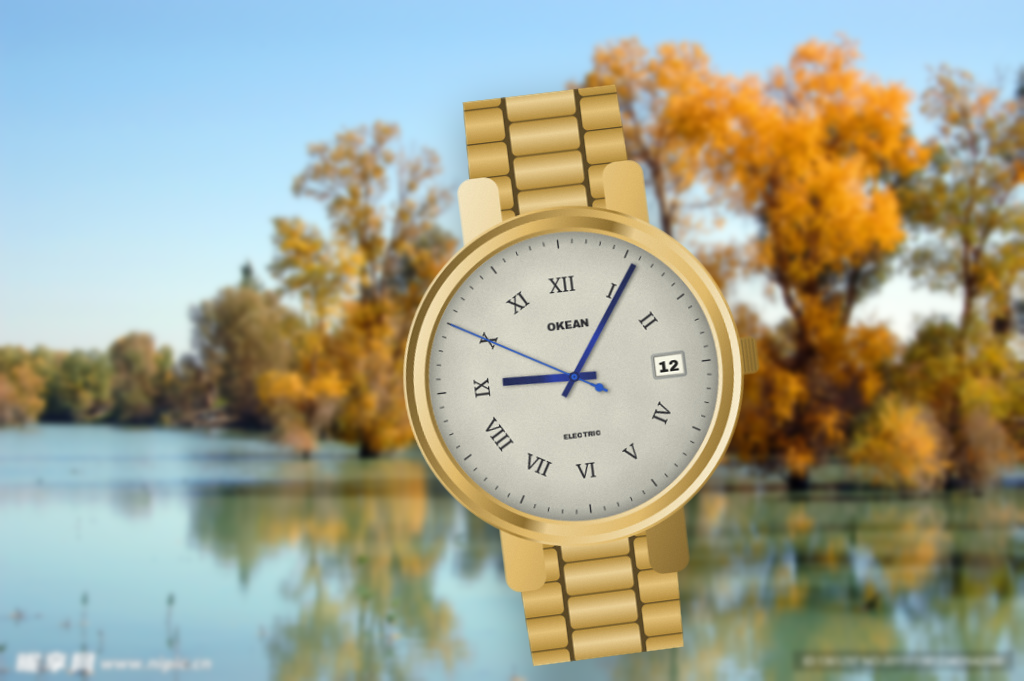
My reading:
9 h 05 min 50 s
